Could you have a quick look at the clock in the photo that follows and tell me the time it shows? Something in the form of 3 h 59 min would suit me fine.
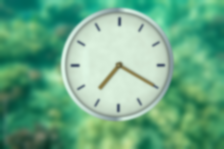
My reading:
7 h 20 min
